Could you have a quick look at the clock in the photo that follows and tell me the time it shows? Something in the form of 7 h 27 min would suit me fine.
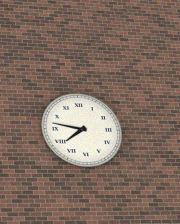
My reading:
7 h 47 min
